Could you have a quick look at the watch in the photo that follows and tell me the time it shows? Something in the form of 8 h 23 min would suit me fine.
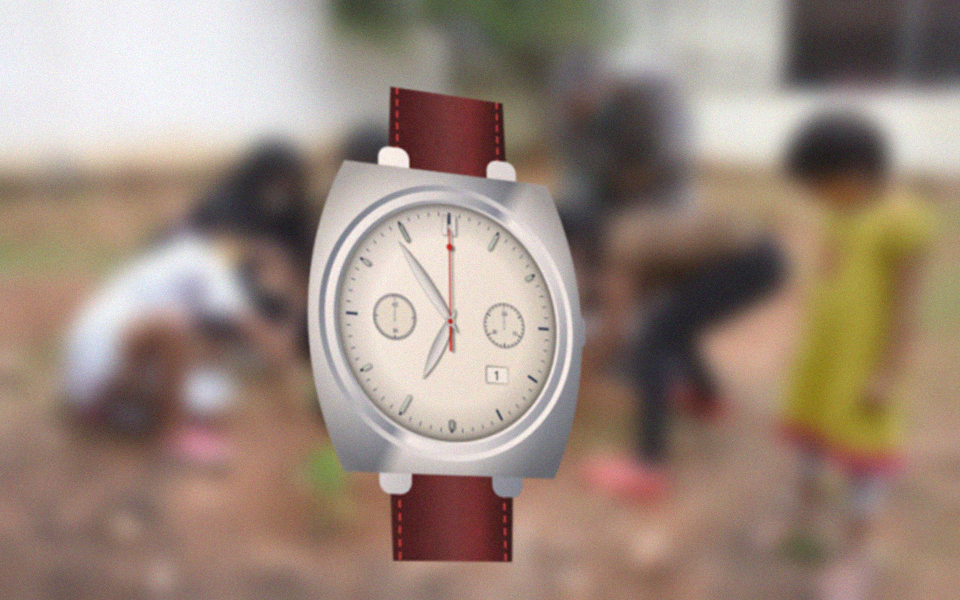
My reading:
6 h 54 min
